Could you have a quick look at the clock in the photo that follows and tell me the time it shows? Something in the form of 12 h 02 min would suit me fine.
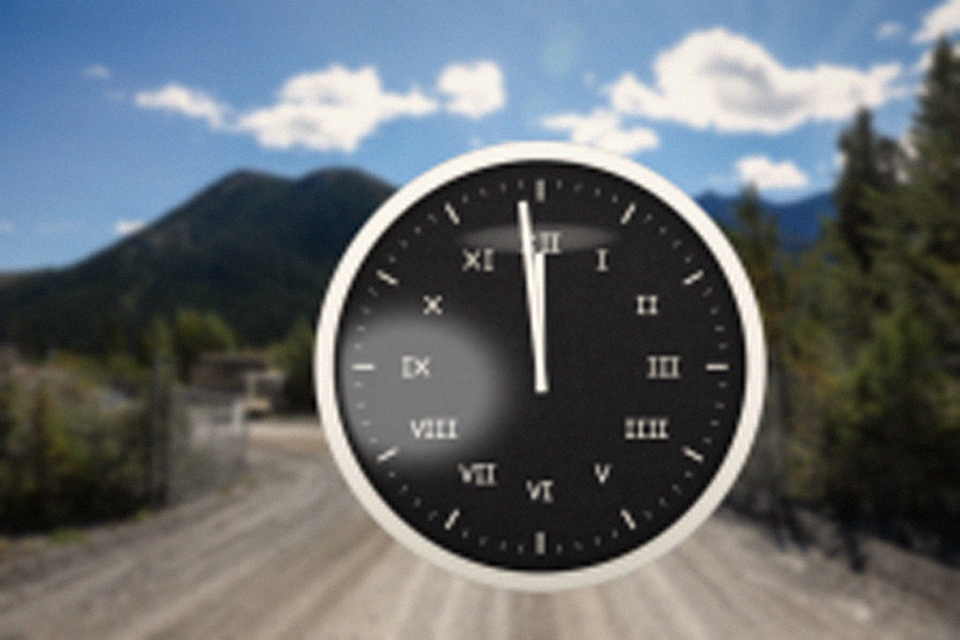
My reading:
11 h 59 min
